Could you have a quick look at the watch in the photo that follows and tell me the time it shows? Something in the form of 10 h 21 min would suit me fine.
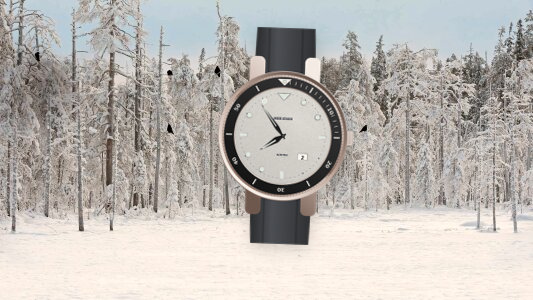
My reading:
7 h 54 min
